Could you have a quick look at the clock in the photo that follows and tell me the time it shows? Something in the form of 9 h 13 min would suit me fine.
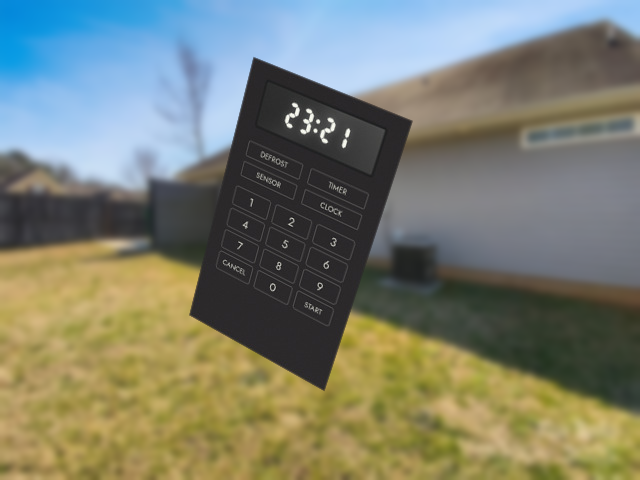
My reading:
23 h 21 min
